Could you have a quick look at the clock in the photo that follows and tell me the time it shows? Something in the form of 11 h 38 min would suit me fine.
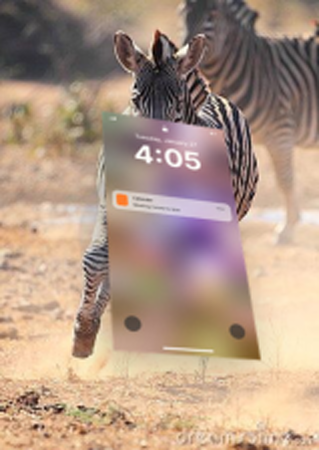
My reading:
4 h 05 min
